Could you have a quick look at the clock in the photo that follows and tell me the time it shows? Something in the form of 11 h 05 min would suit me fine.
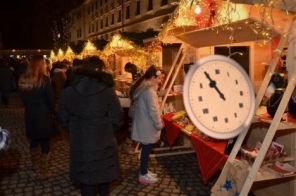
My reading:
10 h 55 min
